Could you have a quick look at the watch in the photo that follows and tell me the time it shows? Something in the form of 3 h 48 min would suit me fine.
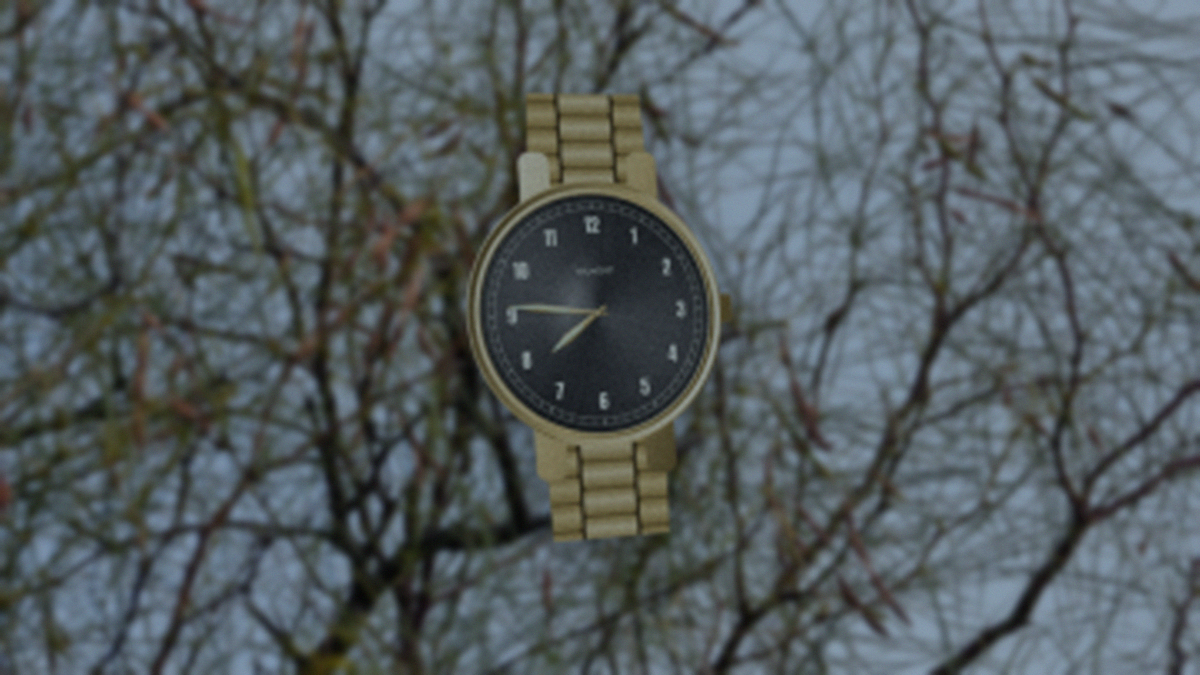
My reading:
7 h 46 min
